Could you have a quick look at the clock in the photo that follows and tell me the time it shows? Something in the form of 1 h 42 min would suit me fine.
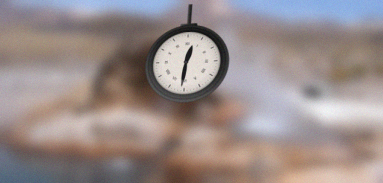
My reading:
12 h 31 min
